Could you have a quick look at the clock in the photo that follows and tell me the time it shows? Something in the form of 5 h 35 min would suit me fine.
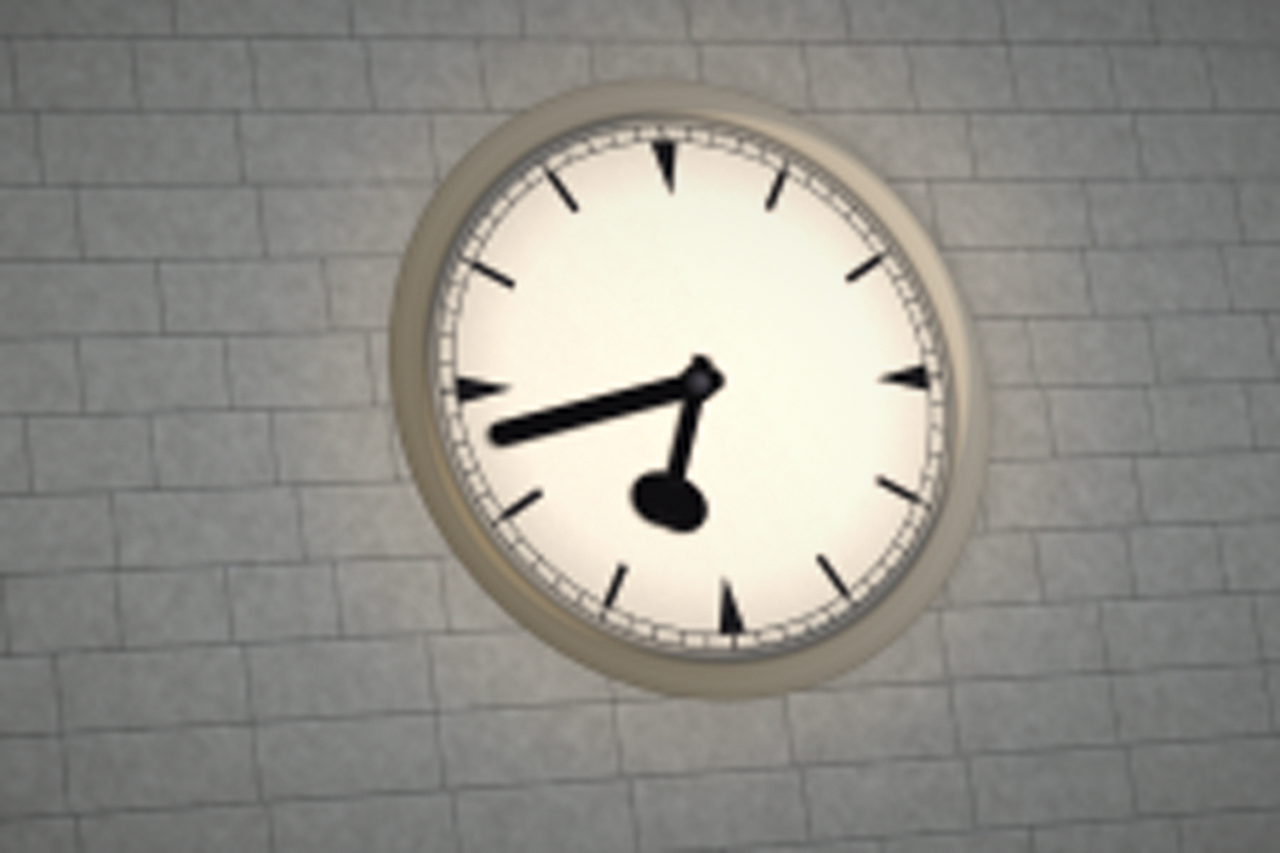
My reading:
6 h 43 min
